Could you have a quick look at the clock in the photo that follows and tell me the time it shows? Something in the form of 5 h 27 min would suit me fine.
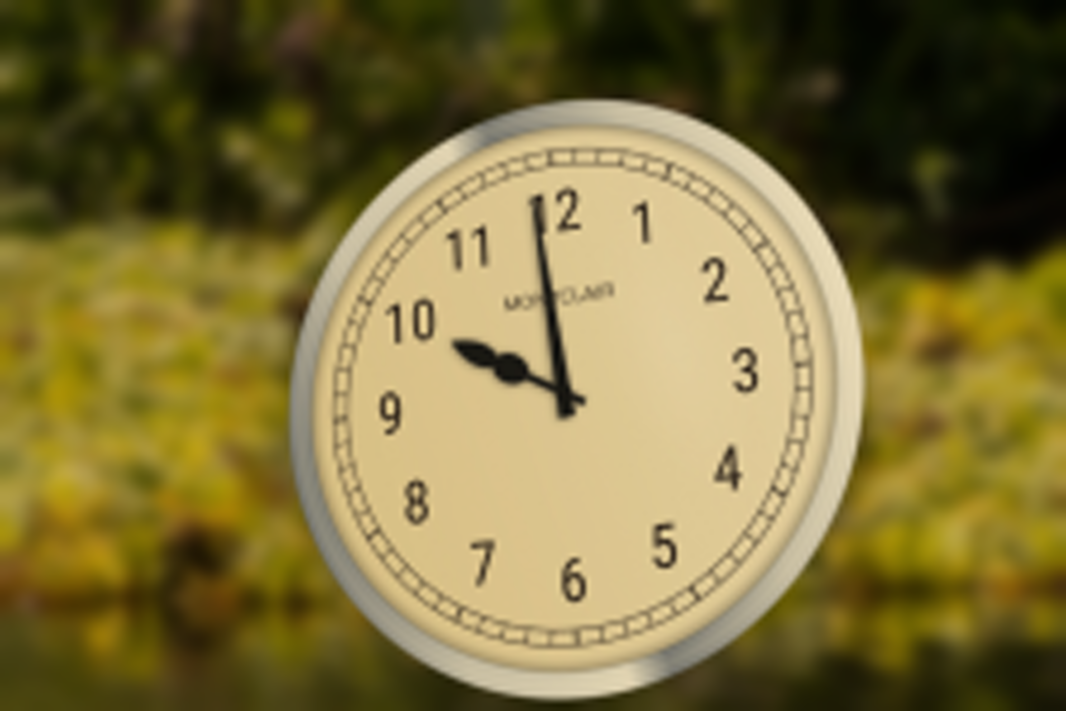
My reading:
9 h 59 min
